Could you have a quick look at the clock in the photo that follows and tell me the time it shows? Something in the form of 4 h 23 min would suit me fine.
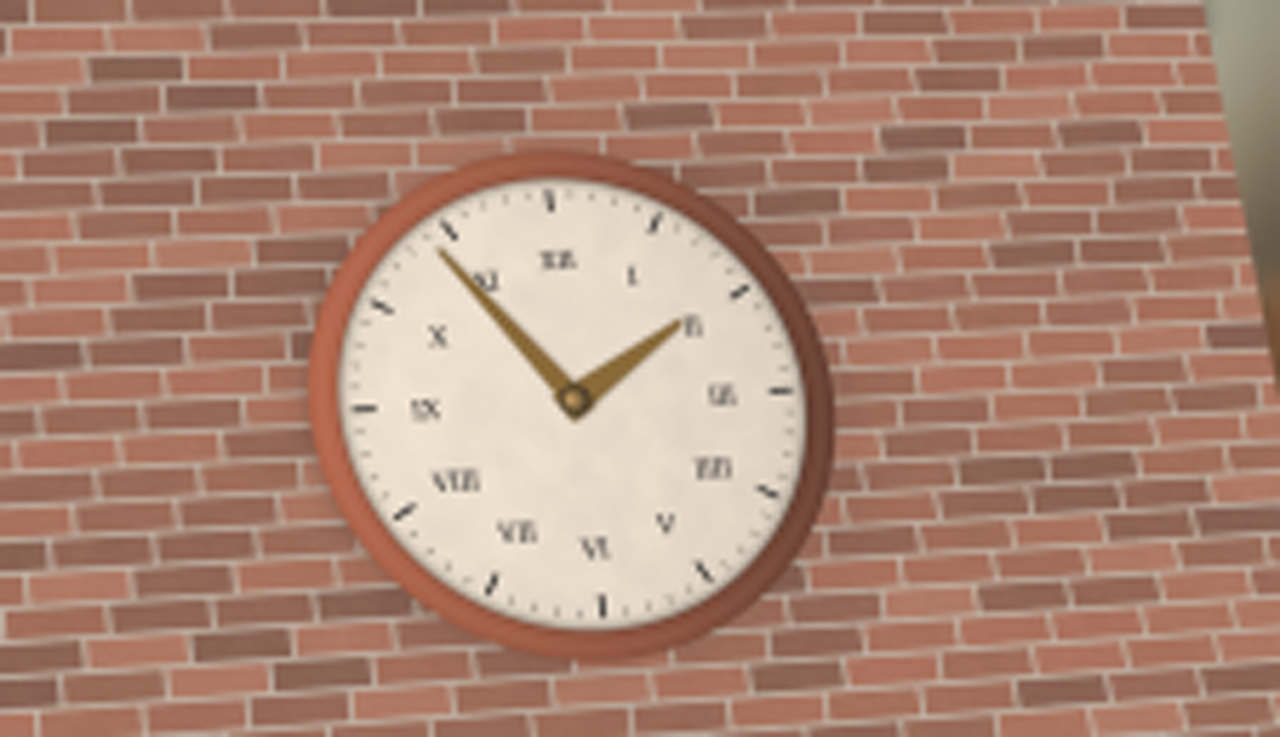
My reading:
1 h 54 min
